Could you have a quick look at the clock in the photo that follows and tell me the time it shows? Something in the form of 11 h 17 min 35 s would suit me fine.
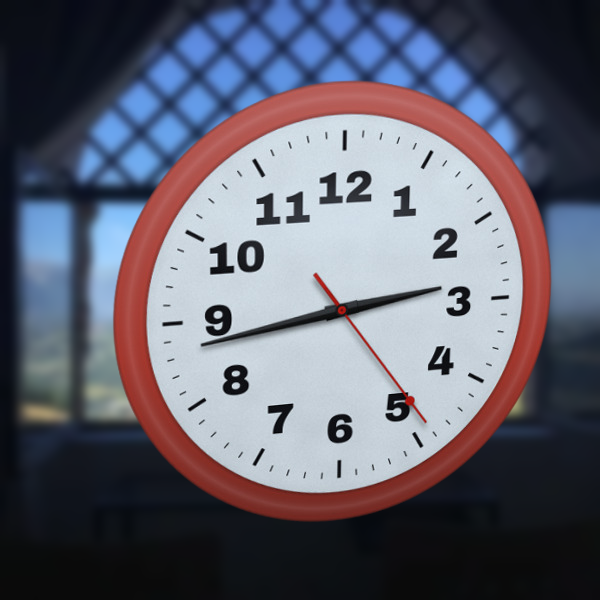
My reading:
2 h 43 min 24 s
